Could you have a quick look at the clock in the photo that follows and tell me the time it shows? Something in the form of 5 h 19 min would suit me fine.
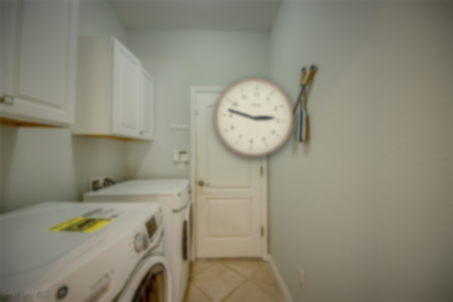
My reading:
2 h 47 min
